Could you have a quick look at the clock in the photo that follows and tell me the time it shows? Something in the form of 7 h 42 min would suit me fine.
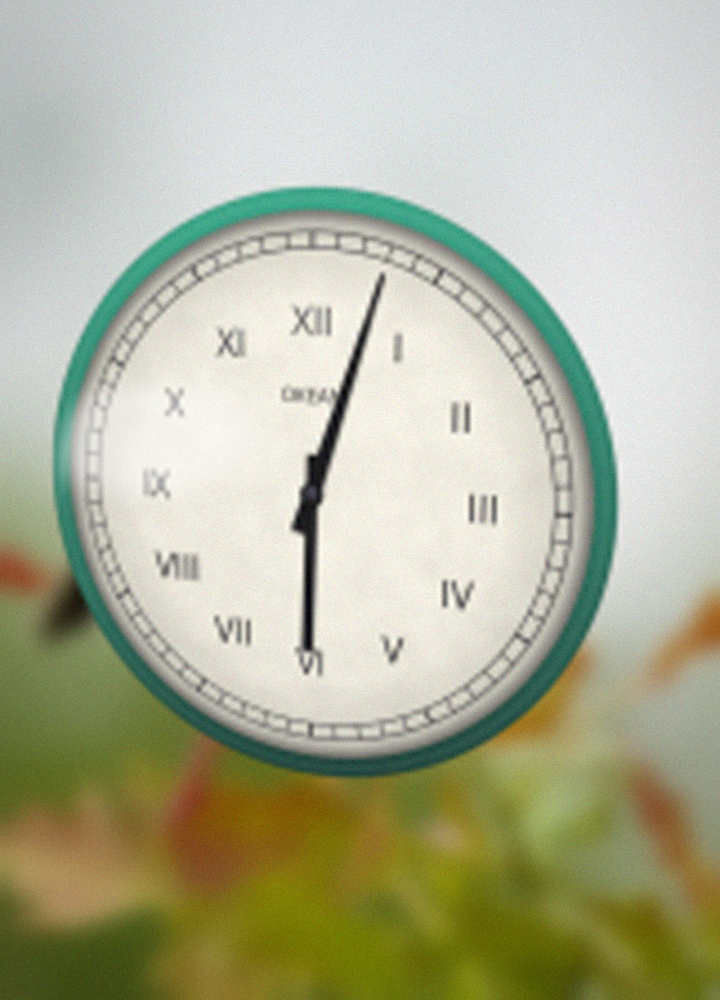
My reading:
6 h 03 min
